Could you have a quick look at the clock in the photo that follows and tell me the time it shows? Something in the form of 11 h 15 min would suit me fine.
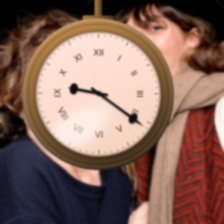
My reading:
9 h 21 min
